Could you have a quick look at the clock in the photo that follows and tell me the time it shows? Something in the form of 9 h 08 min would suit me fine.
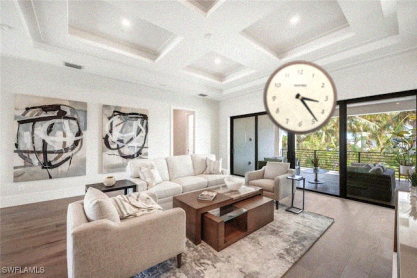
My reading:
3 h 24 min
